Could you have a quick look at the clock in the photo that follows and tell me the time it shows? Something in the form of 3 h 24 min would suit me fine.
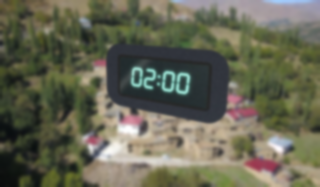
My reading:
2 h 00 min
